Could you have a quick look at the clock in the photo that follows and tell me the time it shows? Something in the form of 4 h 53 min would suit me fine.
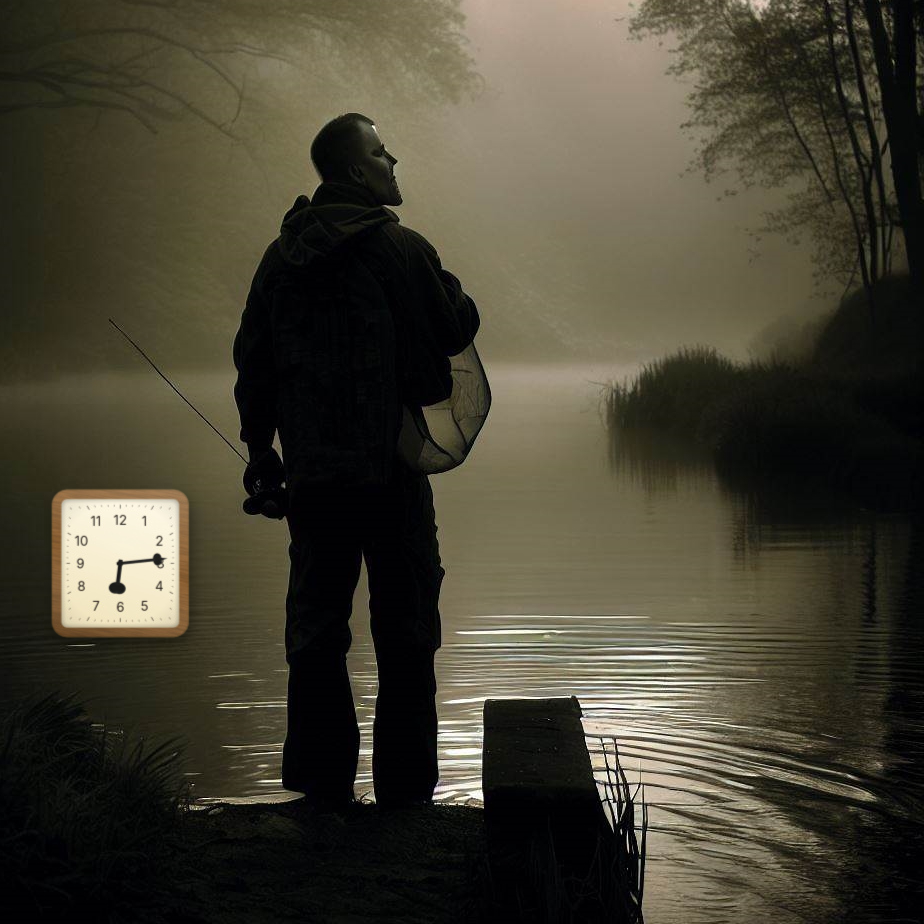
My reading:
6 h 14 min
